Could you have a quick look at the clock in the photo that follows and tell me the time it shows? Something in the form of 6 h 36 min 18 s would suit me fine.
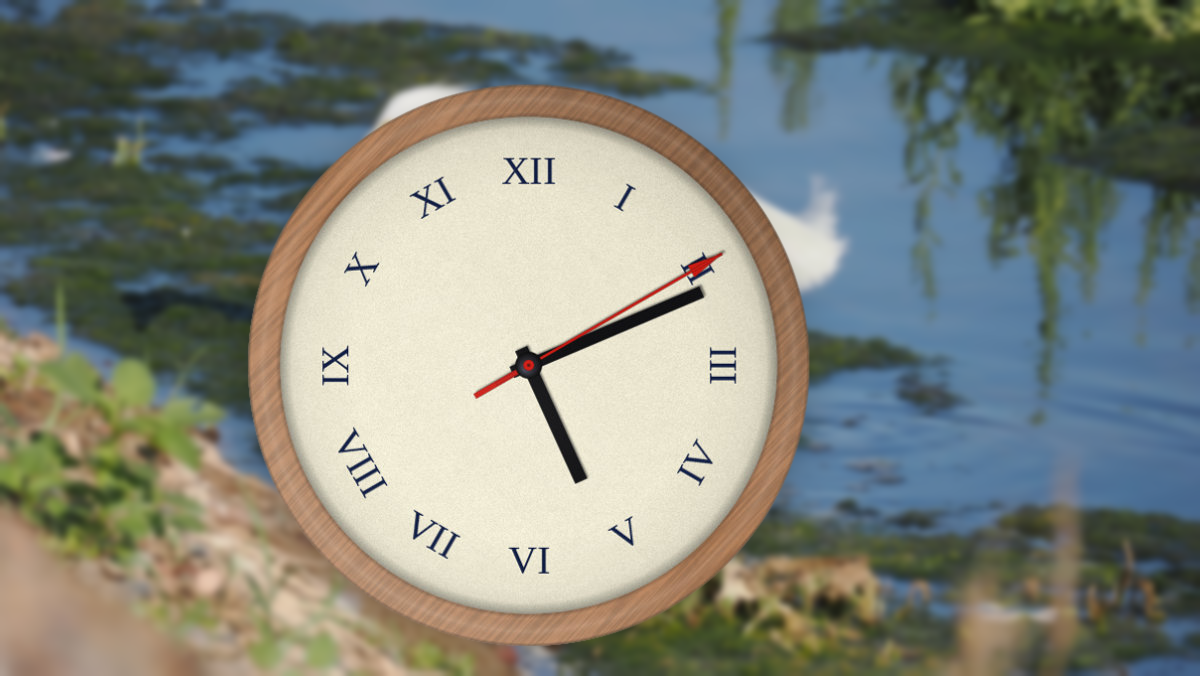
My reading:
5 h 11 min 10 s
